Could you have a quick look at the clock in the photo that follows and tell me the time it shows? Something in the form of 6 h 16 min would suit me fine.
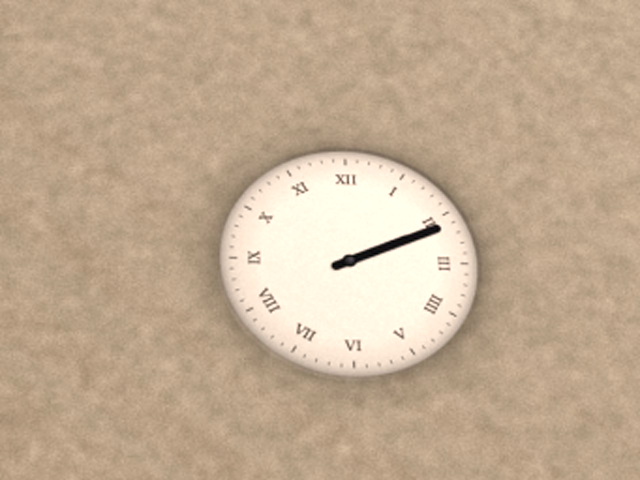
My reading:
2 h 11 min
